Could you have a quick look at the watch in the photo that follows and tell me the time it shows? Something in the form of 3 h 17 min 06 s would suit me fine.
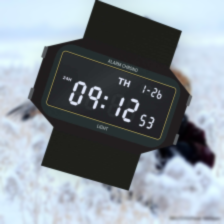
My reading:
9 h 12 min 53 s
